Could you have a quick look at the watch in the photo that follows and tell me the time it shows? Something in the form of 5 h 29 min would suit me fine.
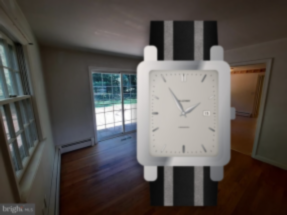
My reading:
1 h 55 min
